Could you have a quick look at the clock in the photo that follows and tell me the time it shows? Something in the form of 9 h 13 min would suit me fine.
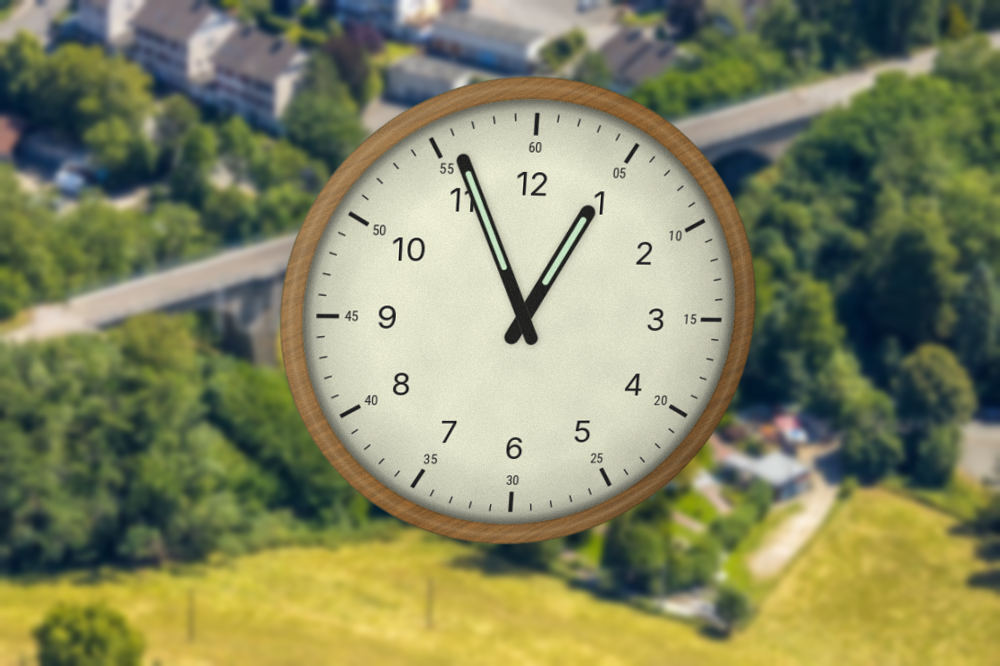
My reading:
12 h 56 min
